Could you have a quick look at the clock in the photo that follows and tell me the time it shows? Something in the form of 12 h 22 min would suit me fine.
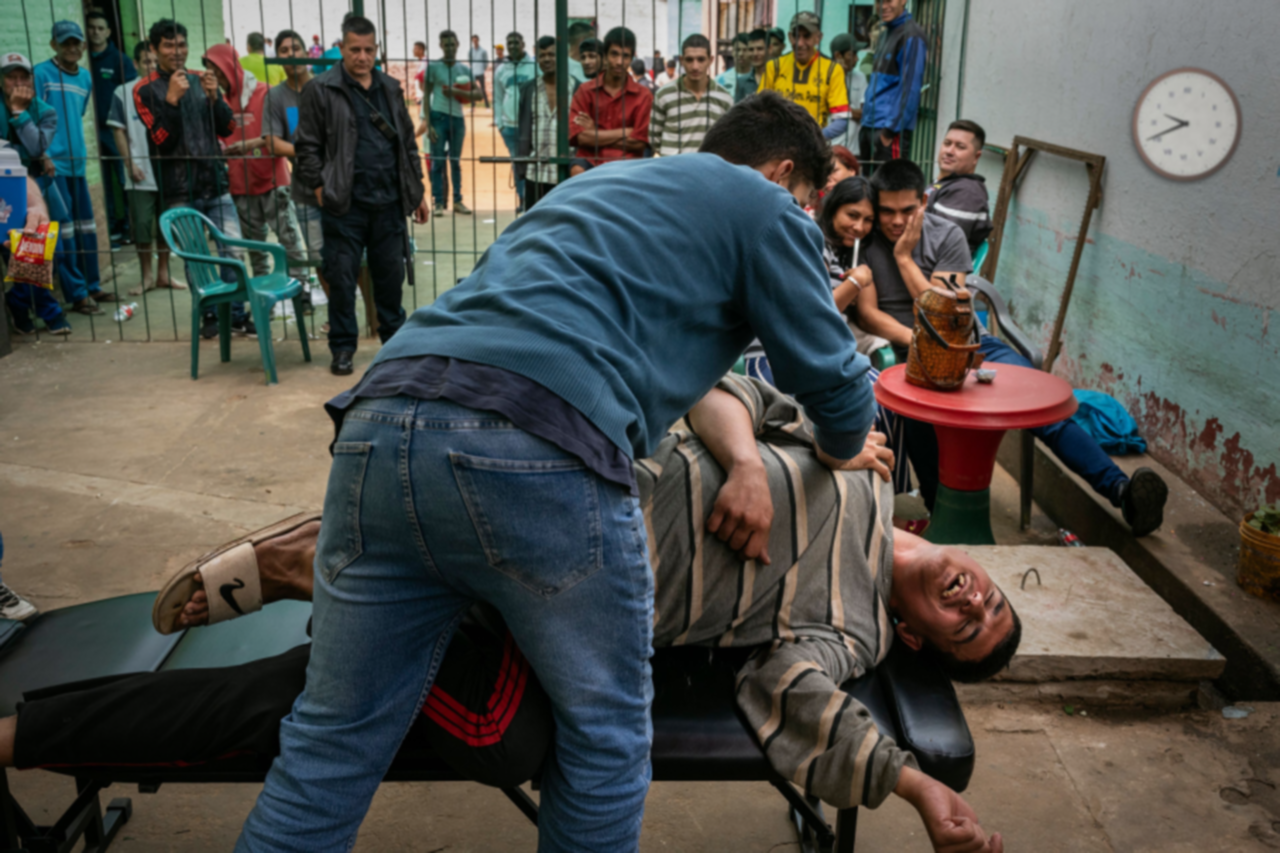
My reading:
9 h 41 min
